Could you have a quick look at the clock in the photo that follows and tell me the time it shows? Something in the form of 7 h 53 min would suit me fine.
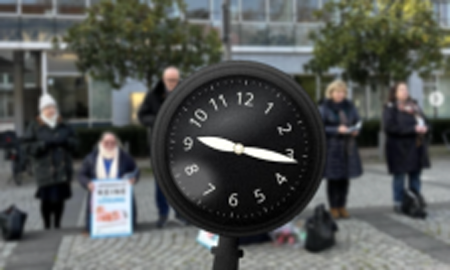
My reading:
9 h 16 min
